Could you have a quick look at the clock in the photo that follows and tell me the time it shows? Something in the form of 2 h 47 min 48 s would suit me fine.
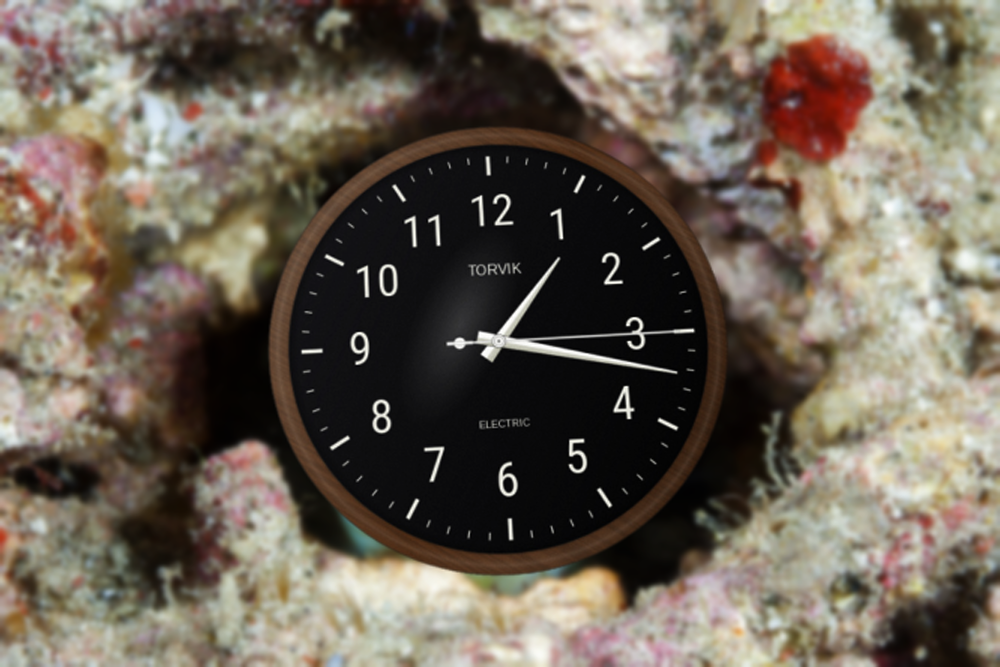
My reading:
1 h 17 min 15 s
